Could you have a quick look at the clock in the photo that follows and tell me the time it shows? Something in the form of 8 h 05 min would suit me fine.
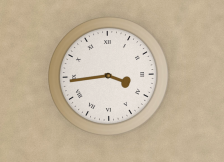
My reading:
3 h 44 min
